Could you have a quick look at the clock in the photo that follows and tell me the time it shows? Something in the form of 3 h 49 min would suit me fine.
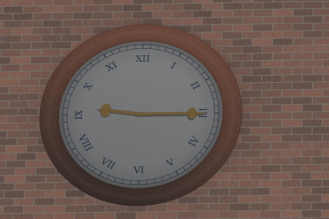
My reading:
9 h 15 min
